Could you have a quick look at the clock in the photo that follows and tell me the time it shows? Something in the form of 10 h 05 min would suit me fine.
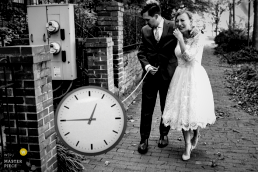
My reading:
12 h 45 min
